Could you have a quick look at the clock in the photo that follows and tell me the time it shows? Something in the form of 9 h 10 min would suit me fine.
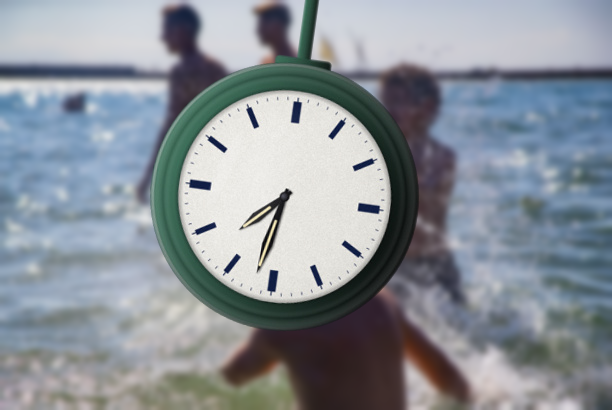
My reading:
7 h 32 min
